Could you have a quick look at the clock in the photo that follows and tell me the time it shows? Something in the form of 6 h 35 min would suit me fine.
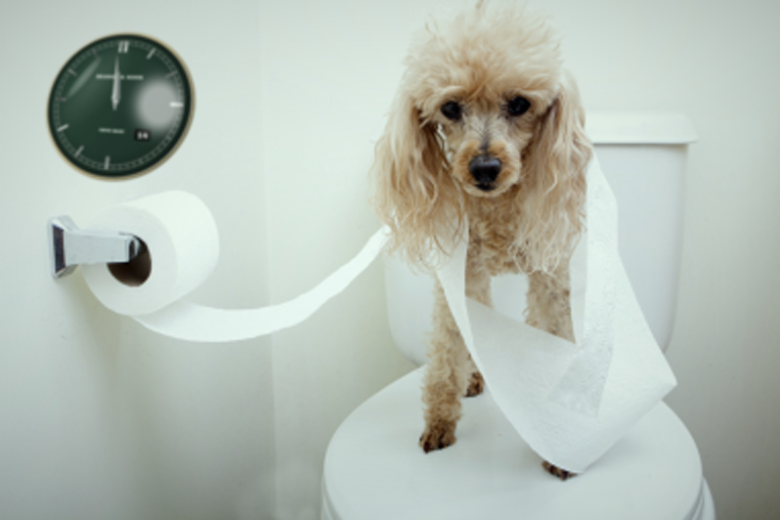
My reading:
11 h 59 min
